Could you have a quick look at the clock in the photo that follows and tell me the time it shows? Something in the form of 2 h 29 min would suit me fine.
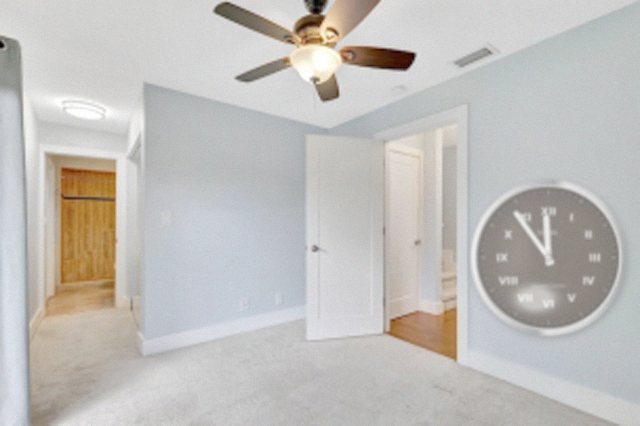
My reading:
11 h 54 min
